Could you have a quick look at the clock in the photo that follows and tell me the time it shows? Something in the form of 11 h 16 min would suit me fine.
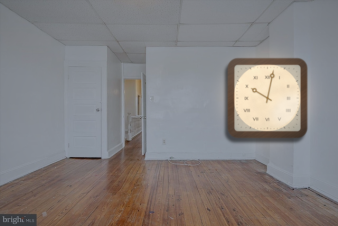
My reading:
10 h 02 min
